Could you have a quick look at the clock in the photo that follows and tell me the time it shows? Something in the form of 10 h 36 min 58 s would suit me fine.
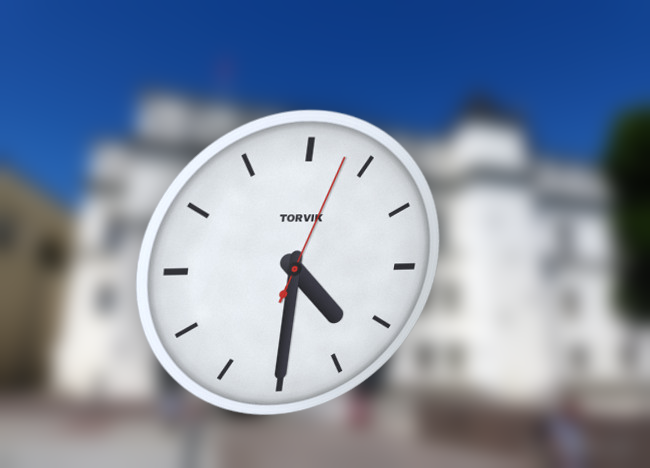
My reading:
4 h 30 min 03 s
